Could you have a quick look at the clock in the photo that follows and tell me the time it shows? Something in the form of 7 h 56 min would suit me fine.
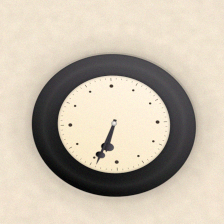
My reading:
6 h 34 min
